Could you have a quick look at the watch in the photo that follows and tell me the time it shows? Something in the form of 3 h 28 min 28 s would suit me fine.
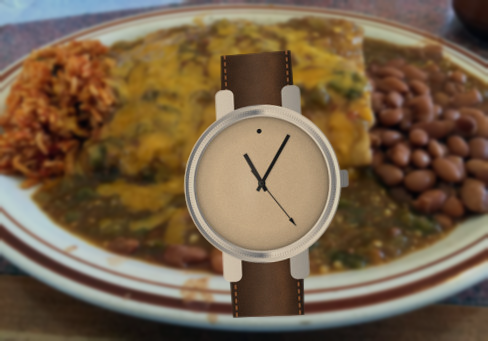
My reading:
11 h 05 min 24 s
